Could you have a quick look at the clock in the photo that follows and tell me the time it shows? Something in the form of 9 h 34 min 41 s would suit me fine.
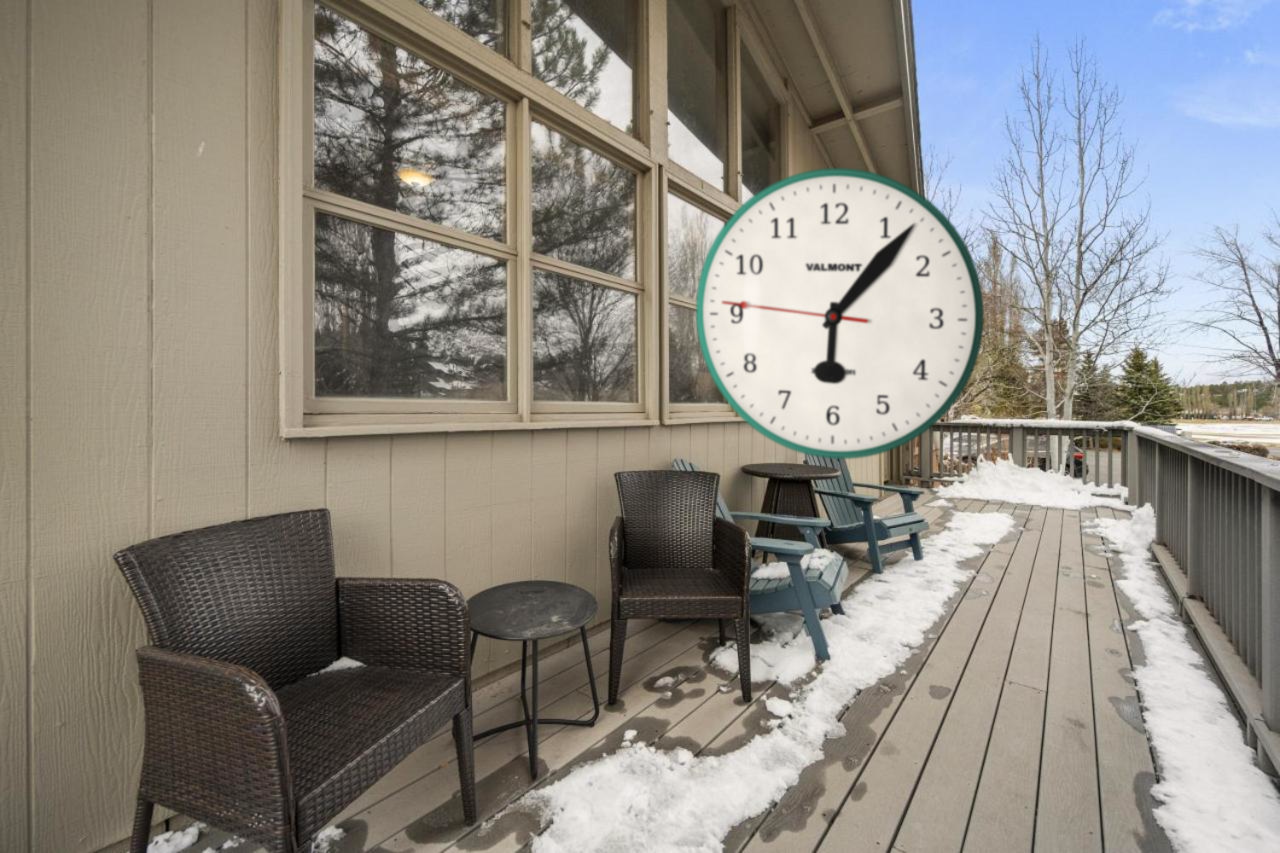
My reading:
6 h 06 min 46 s
